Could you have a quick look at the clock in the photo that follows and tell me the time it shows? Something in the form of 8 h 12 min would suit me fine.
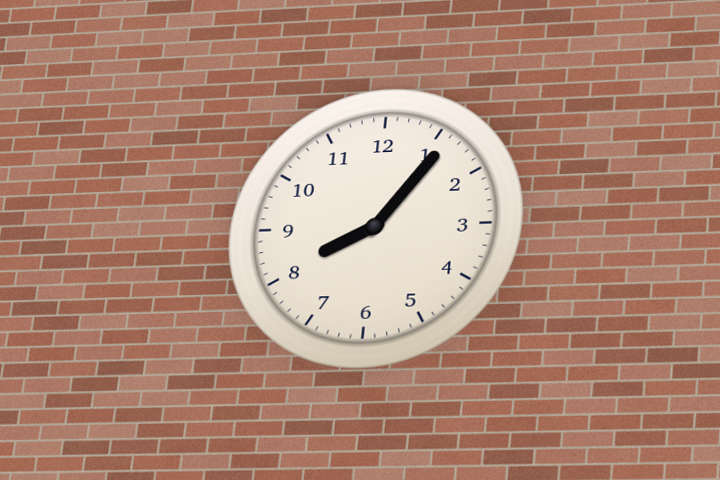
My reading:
8 h 06 min
